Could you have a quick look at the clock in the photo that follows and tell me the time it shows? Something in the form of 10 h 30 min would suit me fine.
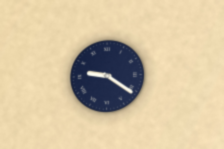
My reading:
9 h 21 min
